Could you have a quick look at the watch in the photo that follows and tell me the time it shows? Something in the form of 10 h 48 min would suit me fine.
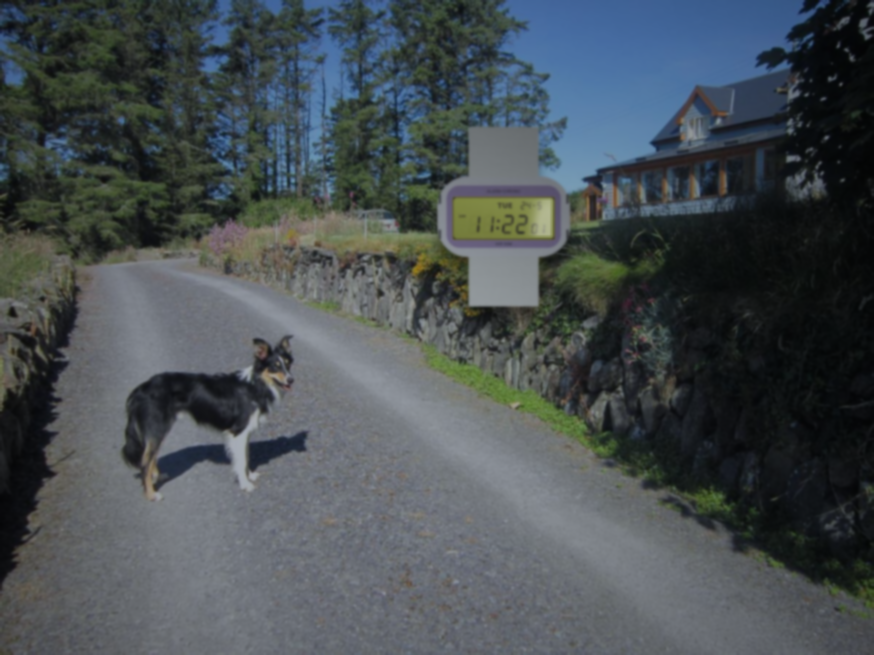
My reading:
11 h 22 min
